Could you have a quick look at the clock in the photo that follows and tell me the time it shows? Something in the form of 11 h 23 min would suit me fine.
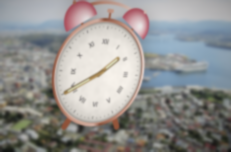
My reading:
1 h 40 min
